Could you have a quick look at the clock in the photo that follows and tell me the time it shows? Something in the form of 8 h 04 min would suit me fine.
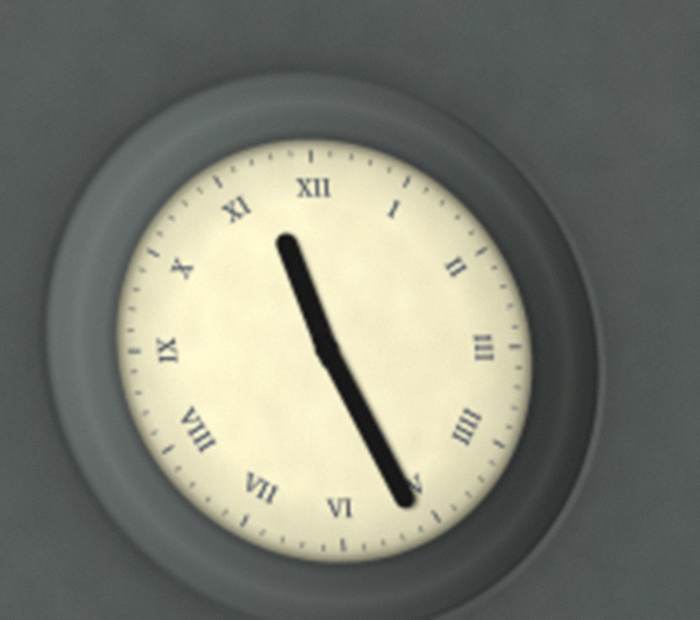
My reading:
11 h 26 min
